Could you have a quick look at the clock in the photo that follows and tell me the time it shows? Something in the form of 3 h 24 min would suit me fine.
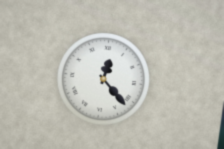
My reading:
12 h 22 min
